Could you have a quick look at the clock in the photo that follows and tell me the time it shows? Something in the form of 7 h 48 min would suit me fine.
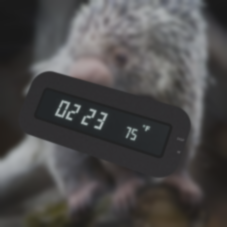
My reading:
2 h 23 min
